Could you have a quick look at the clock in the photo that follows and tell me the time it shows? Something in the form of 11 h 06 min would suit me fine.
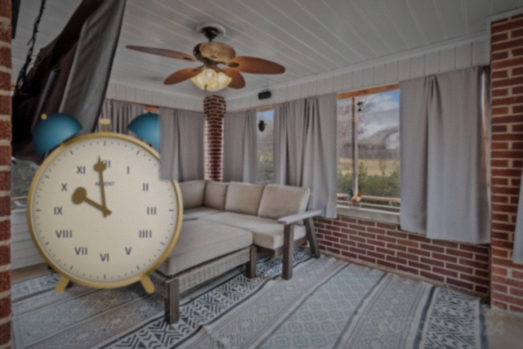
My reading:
9 h 59 min
